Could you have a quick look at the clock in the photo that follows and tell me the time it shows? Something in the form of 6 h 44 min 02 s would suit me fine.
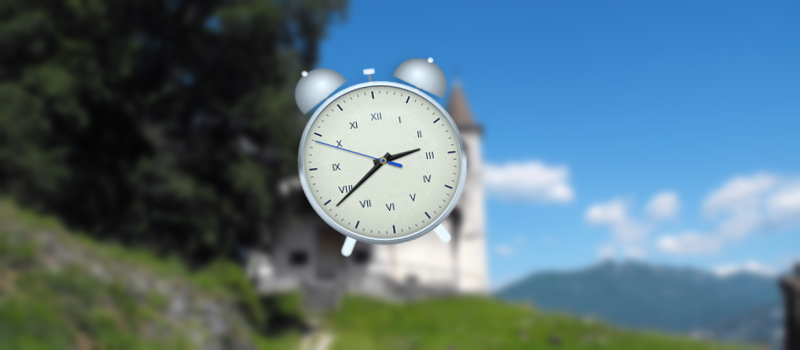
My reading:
2 h 38 min 49 s
